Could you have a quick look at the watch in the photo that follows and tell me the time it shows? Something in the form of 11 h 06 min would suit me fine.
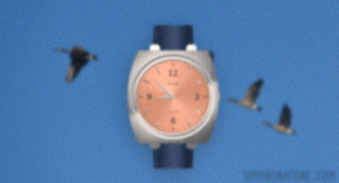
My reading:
8 h 52 min
